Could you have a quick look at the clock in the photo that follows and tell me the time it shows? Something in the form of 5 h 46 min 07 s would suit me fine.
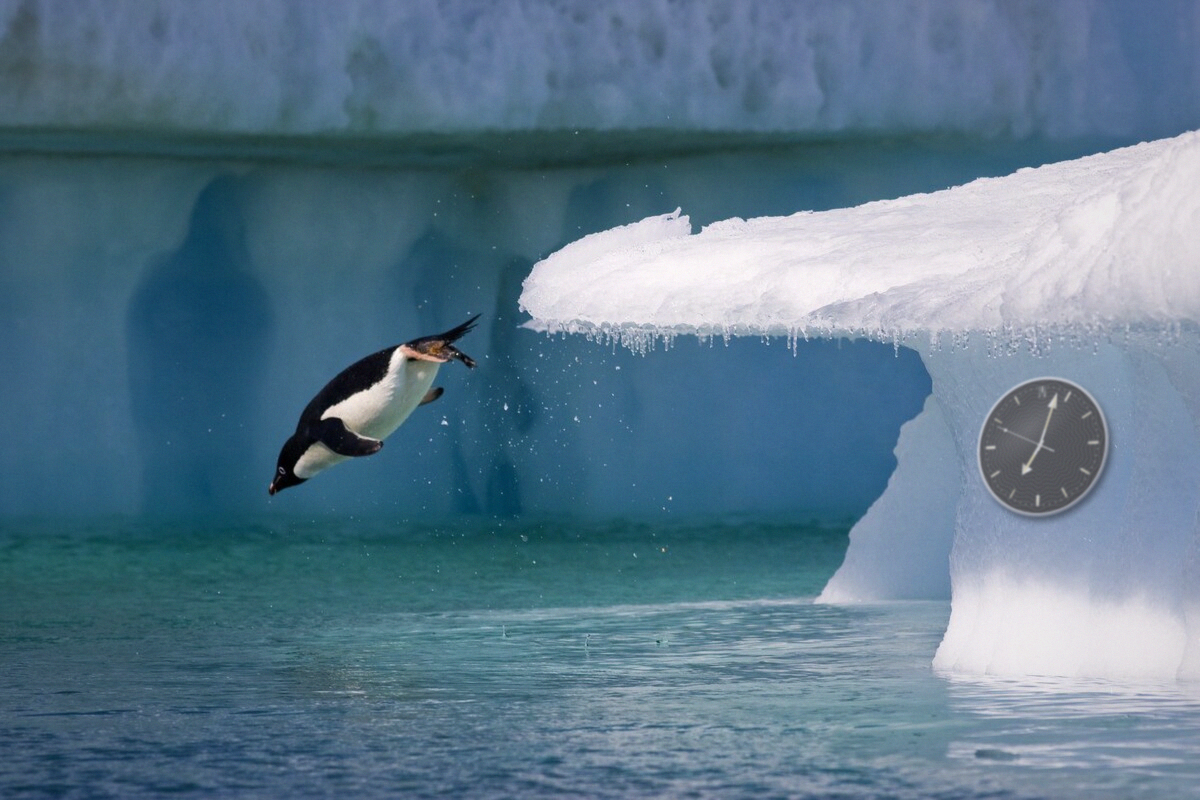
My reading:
7 h 02 min 49 s
